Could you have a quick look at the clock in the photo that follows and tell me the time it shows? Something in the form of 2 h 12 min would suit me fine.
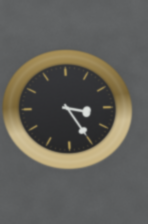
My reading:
3 h 25 min
